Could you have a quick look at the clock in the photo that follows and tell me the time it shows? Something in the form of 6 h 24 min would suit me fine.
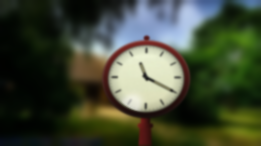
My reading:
11 h 20 min
